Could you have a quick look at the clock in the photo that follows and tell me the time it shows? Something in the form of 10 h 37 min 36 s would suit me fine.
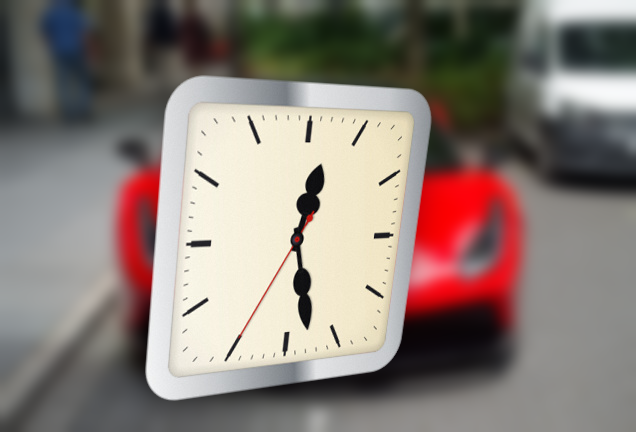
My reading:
12 h 27 min 35 s
